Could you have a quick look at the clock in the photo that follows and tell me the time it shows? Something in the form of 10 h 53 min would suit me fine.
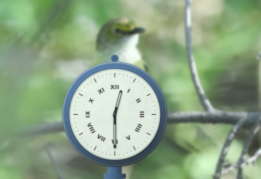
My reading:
12 h 30 min
